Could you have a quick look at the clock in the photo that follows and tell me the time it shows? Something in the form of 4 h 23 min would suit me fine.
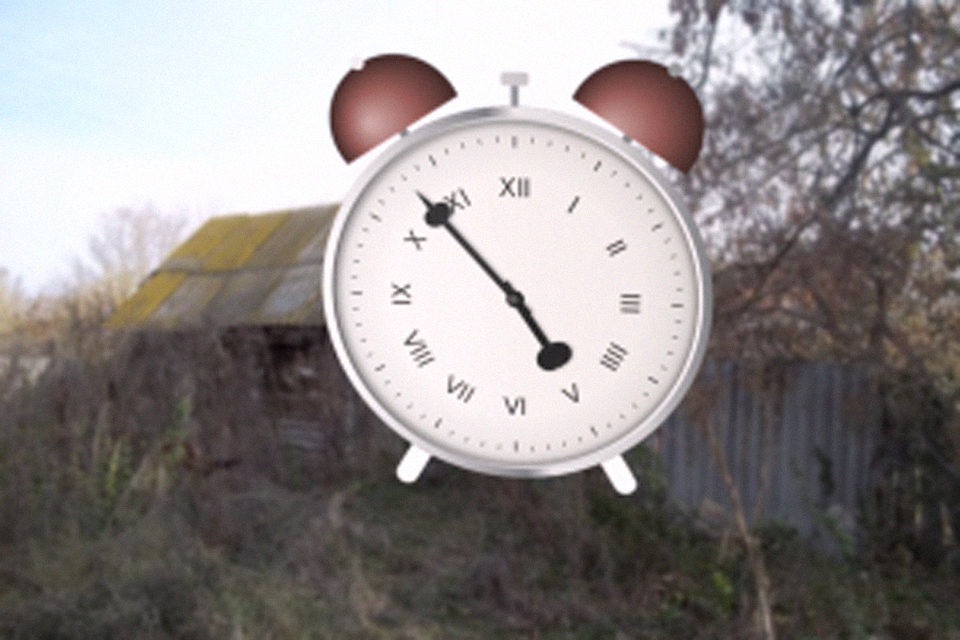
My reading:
4 h 53 min
